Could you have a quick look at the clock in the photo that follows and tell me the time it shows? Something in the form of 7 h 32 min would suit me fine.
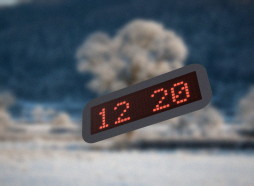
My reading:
12 h 20 min
